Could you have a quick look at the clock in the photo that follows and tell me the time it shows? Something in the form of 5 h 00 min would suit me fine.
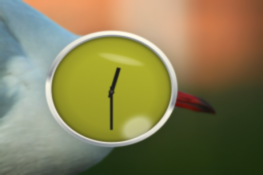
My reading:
12 h 30 min
